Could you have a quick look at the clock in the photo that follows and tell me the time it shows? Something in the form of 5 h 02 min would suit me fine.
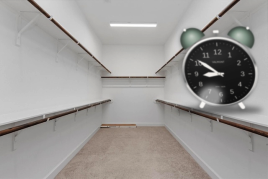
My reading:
8 h 51 min
